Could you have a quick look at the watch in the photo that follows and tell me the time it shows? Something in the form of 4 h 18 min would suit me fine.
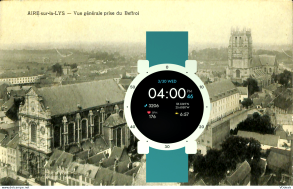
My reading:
4 h 00 min
